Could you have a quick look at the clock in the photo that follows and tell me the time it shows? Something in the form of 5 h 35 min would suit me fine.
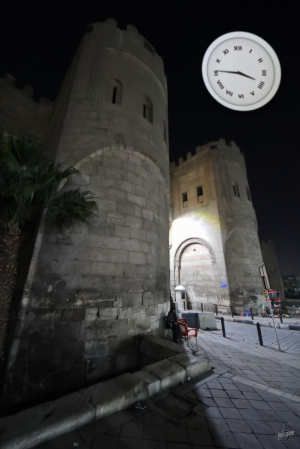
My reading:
3 h 46 min
